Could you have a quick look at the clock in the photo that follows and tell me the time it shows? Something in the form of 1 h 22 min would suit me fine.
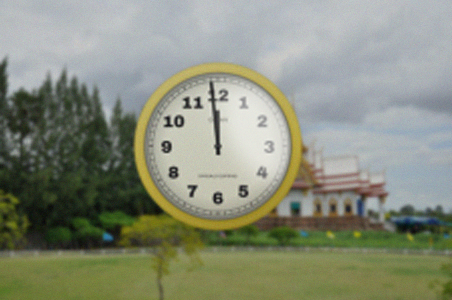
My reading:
11 h 59 min
